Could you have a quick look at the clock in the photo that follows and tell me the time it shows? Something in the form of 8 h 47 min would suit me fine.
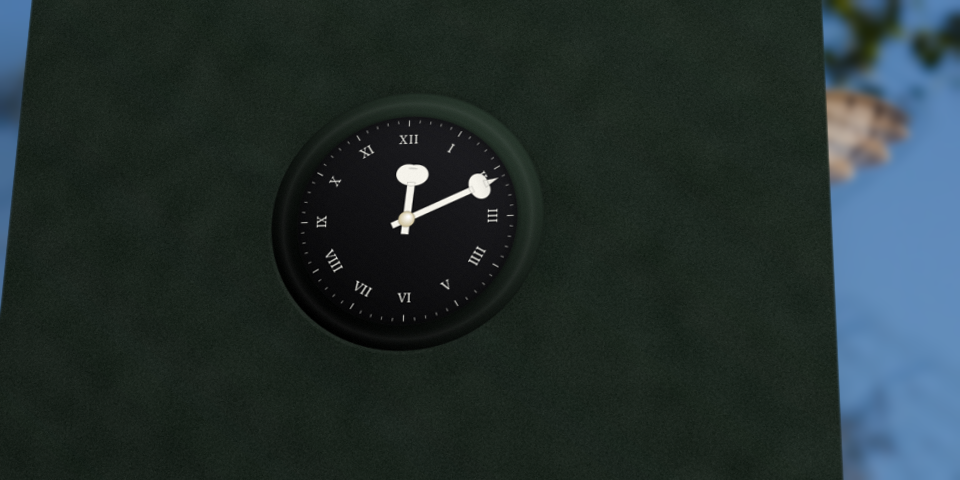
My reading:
12 h 11 min
